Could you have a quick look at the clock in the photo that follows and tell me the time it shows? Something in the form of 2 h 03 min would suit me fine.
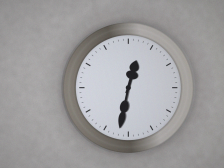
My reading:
12 h 32 min
